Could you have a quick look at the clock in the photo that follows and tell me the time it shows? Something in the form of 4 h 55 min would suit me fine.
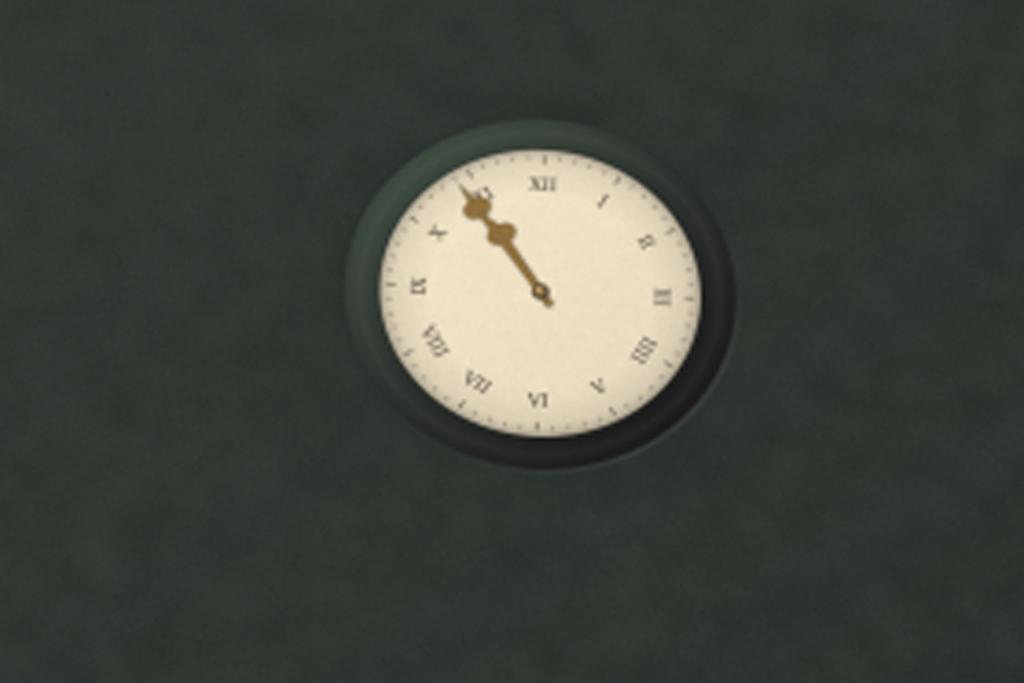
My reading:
10 h 54 min
